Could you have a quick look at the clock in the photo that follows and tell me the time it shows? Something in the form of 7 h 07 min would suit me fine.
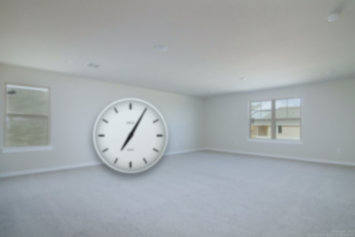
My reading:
7 h 05 min
